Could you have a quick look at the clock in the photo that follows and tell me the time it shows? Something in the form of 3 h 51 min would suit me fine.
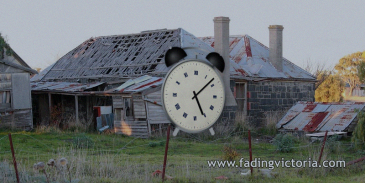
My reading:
5 h 08 min
